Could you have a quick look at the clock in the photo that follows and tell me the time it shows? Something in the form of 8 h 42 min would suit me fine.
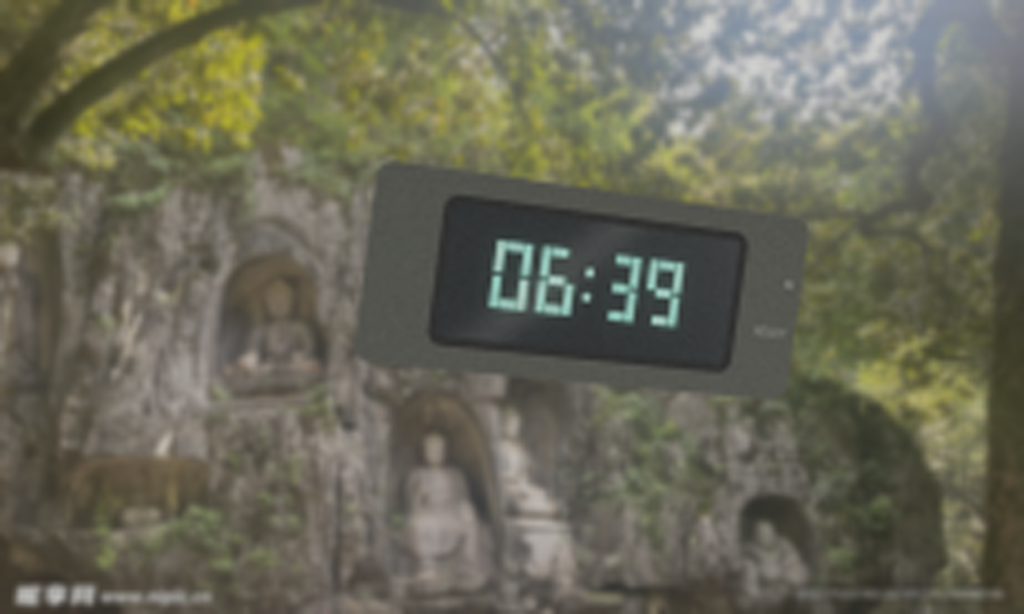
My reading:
6 h 39 min
